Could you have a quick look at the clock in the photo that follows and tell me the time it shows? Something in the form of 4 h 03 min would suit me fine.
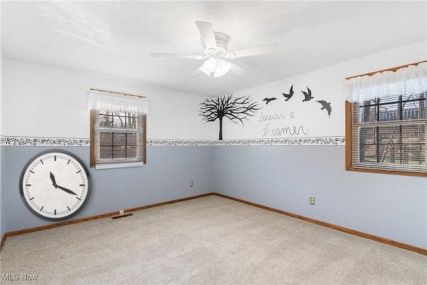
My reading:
11 h 19 min
